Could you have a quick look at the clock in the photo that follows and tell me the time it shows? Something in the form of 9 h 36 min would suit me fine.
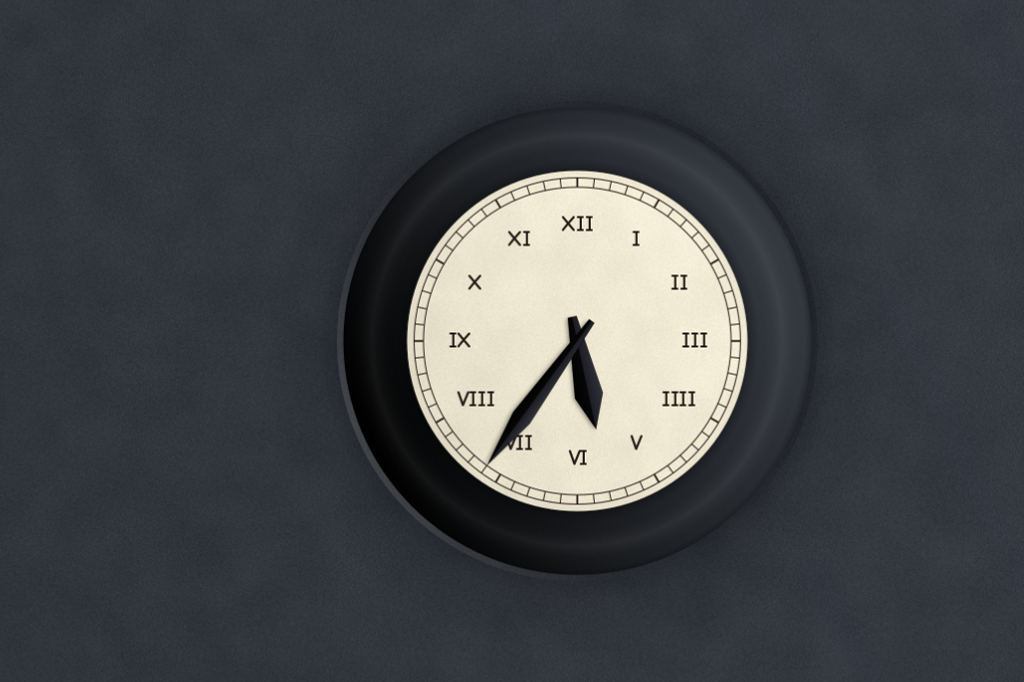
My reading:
5 h 36 min
